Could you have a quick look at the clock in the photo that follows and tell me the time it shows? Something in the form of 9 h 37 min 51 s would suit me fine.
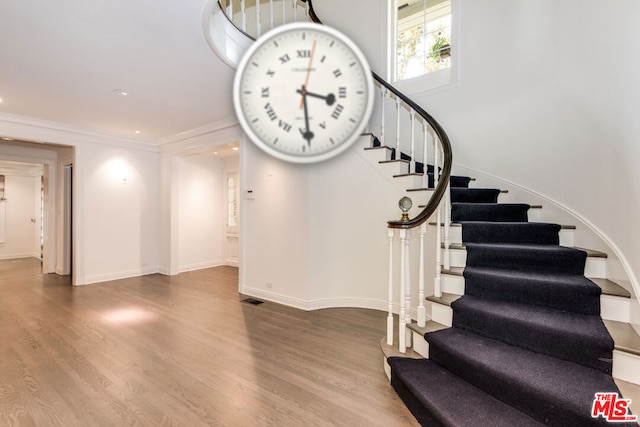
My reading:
3 h 29 min 02 s
